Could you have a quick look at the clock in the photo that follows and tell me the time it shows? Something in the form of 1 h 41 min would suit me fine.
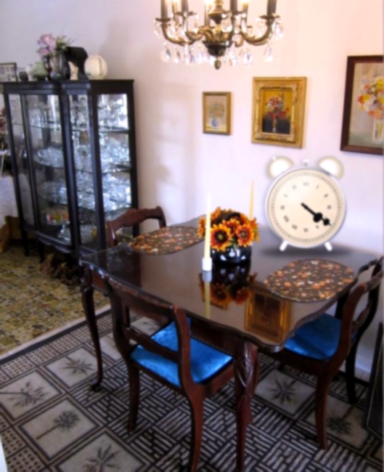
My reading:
4 h 21 min
